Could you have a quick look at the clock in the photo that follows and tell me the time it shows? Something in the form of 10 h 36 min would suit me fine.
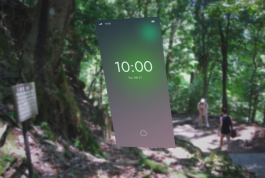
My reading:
10 h 00 min
